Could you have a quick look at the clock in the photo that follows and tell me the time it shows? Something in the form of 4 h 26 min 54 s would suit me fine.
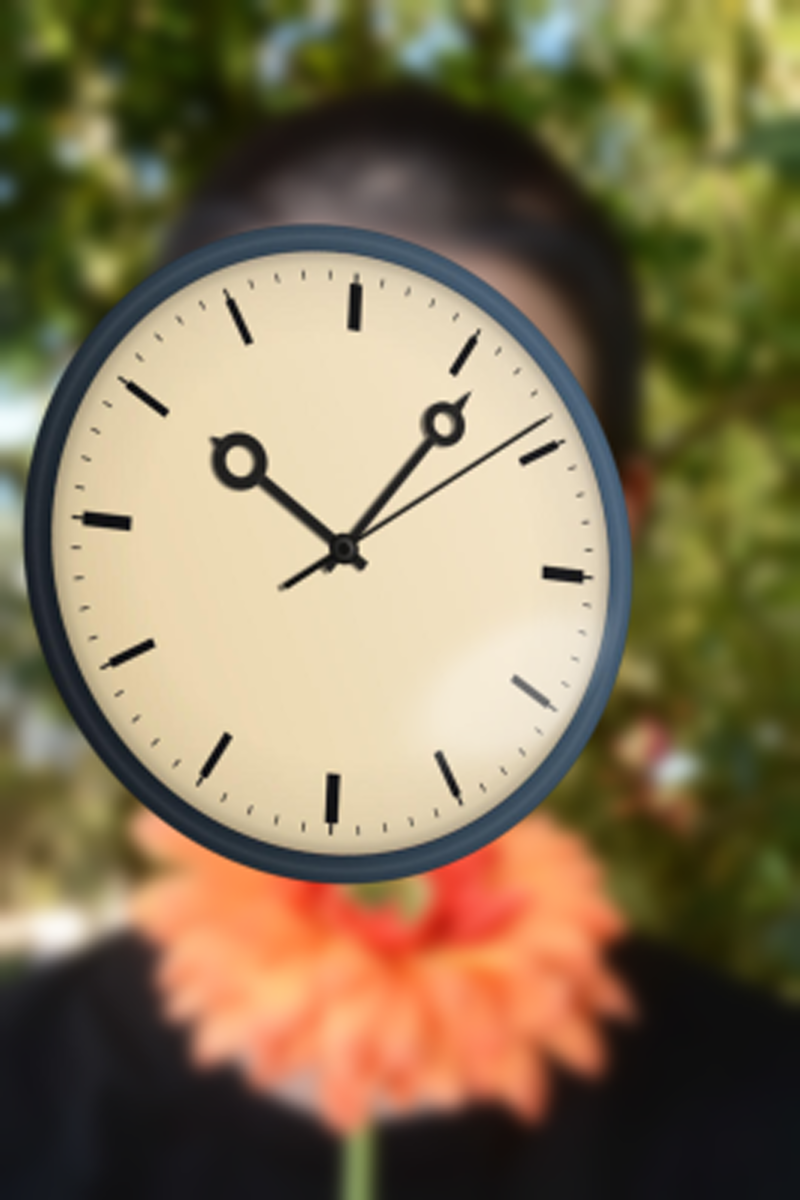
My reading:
10 h 06 min 09 s
